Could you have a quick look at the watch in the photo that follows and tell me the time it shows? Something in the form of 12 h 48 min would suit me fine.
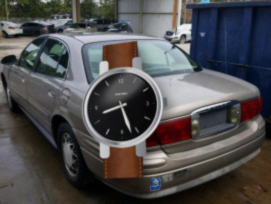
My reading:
8 h 27 min
